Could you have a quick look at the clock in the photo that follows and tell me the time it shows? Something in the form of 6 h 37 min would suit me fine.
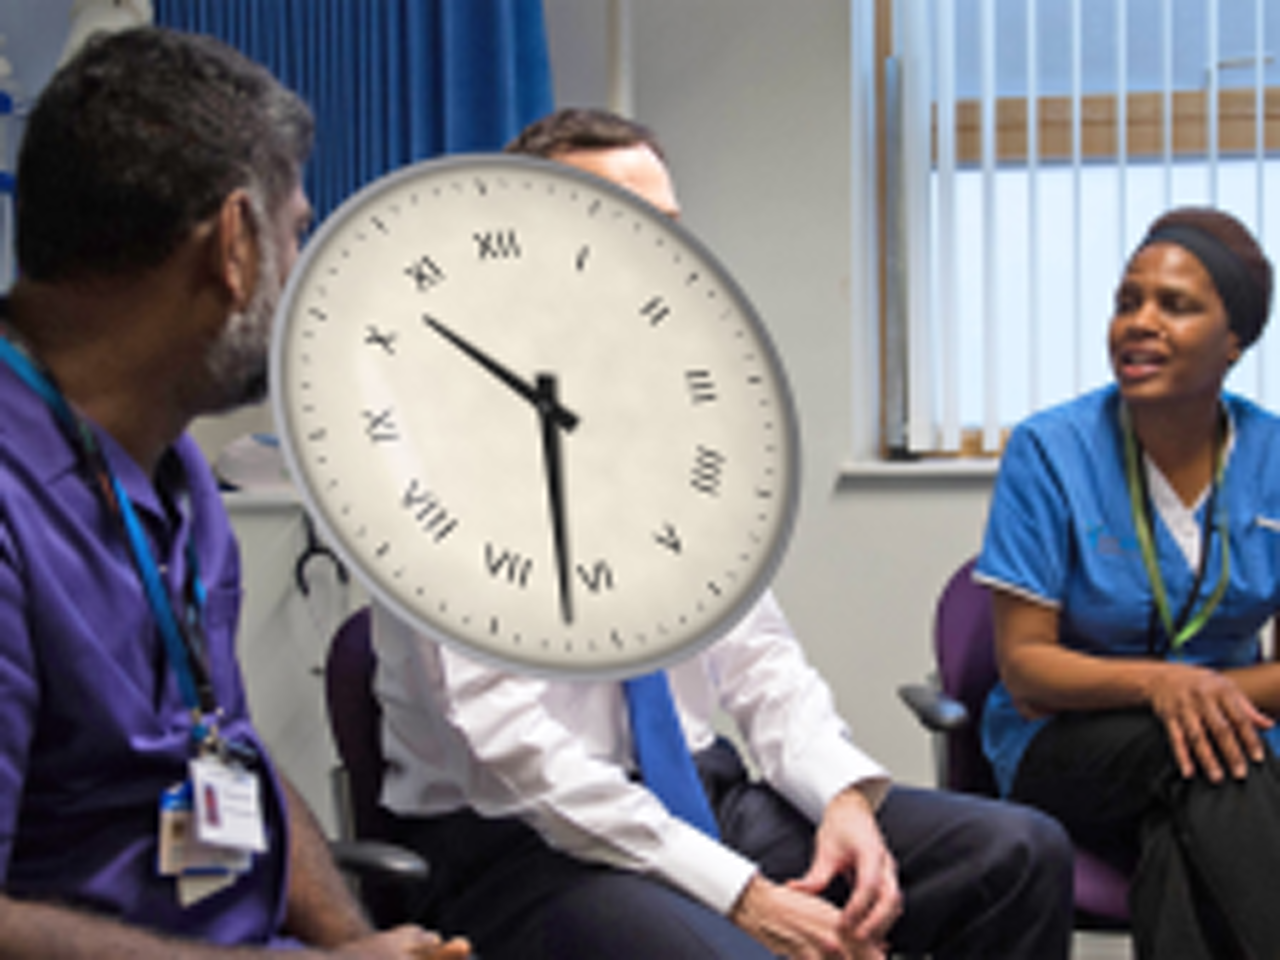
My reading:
10 h 32 min
